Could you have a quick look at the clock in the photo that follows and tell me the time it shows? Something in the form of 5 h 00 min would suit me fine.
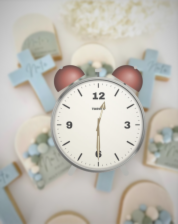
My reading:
12 h 30 min
